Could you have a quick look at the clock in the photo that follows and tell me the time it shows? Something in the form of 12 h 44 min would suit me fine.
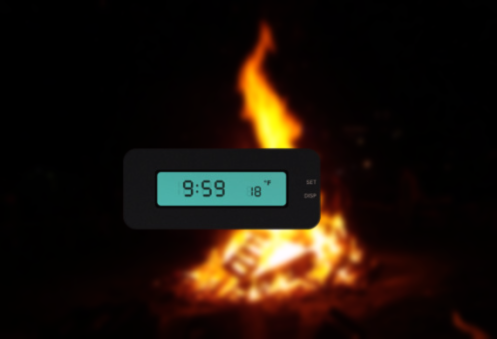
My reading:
9 h 59 min
